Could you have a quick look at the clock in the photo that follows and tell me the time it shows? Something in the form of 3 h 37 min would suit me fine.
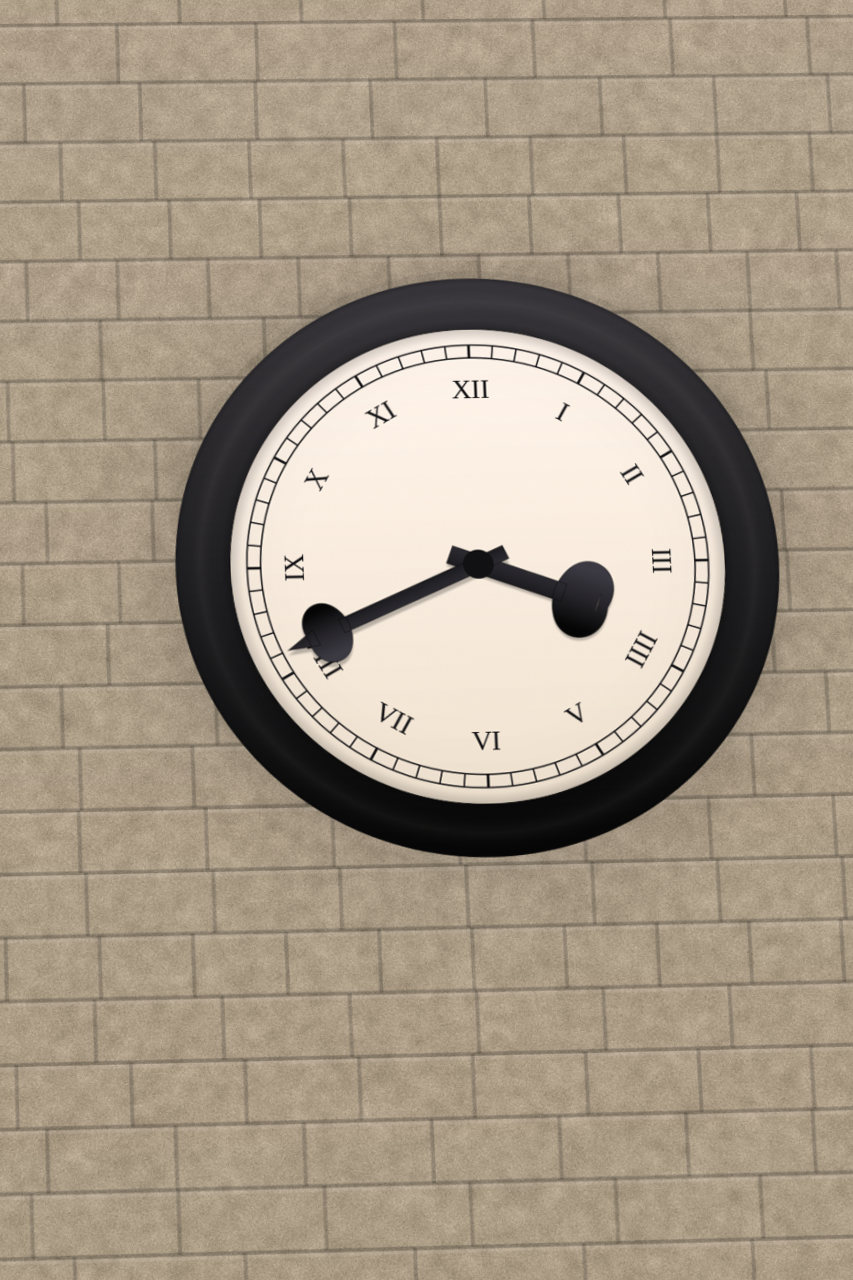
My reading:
3 h 41 min
